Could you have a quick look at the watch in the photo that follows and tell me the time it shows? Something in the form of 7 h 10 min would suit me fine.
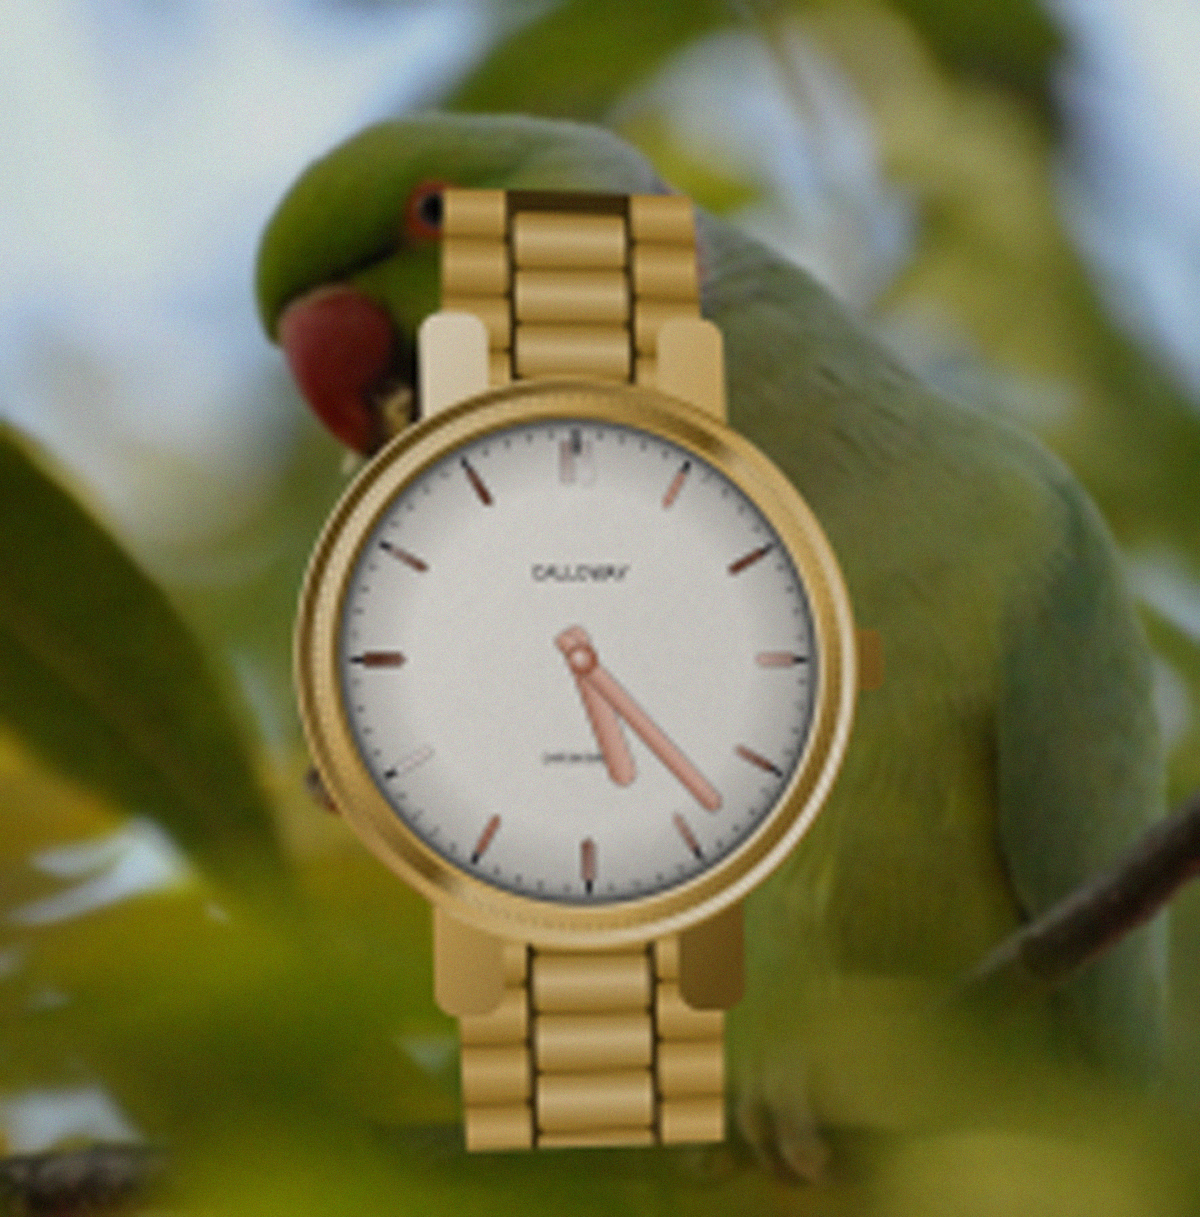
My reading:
5 h 23 min
